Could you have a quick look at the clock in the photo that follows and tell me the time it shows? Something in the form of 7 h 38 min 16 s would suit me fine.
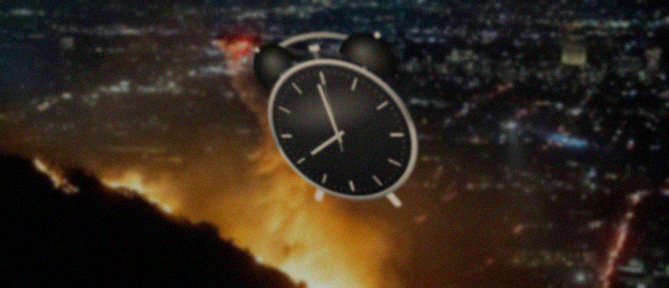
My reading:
7 h 59 min 00 s
